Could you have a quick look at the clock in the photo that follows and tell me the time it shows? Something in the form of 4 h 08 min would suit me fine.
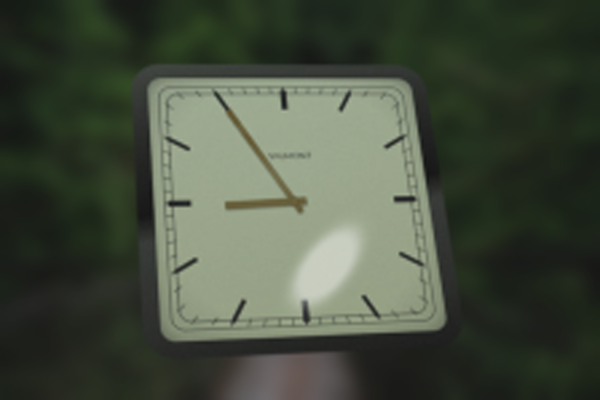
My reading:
8 h 55 min
